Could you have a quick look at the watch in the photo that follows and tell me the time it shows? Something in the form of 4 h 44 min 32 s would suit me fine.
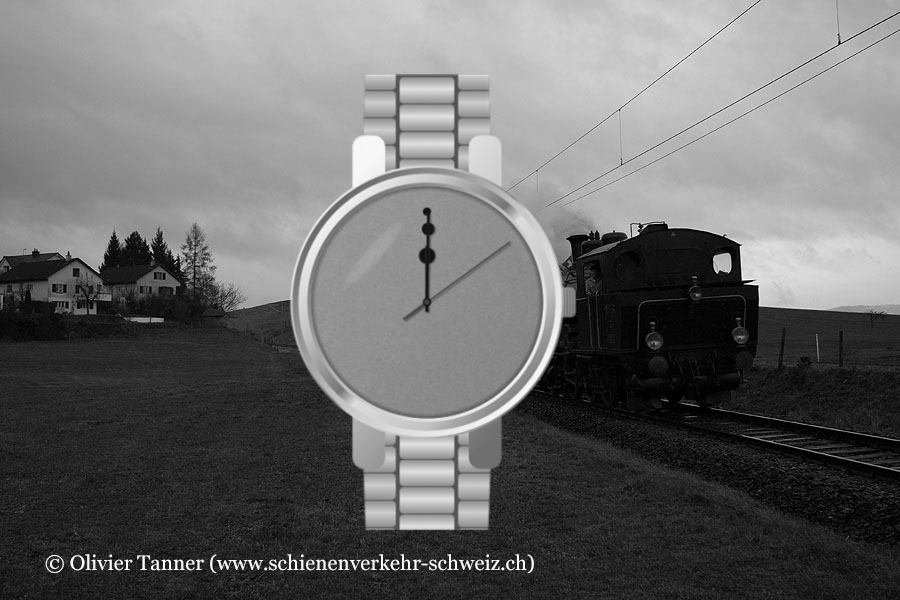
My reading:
12 h 00 min 09 s
